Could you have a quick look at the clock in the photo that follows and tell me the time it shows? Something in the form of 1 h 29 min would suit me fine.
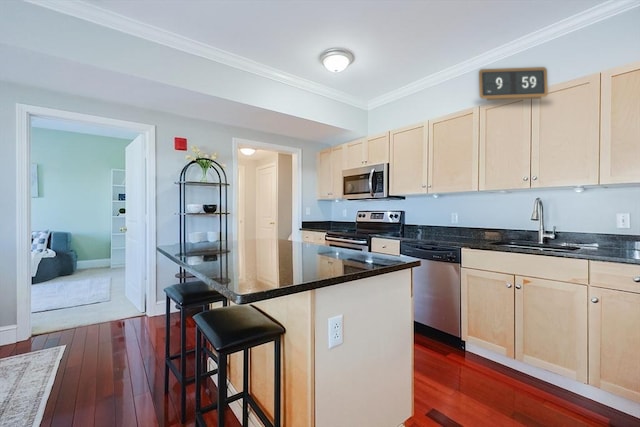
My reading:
9 h 59 min
